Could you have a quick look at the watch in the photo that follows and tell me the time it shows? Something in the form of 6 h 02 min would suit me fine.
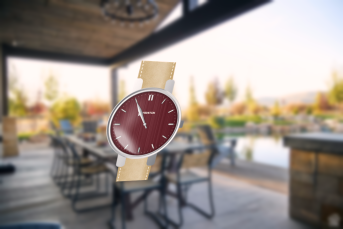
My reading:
10 h 55 min
